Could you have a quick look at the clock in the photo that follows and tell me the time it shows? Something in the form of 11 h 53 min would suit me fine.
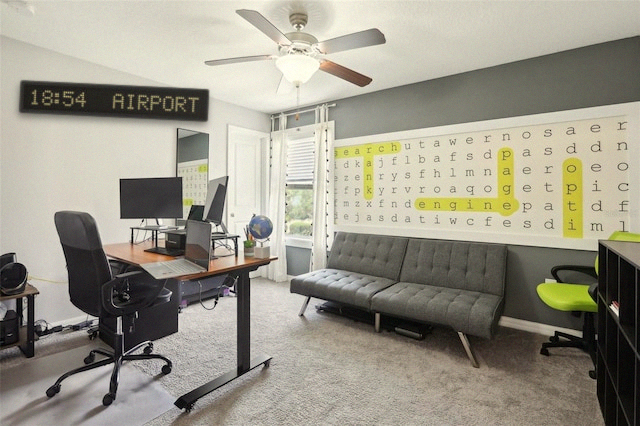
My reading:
18 h 54 min
